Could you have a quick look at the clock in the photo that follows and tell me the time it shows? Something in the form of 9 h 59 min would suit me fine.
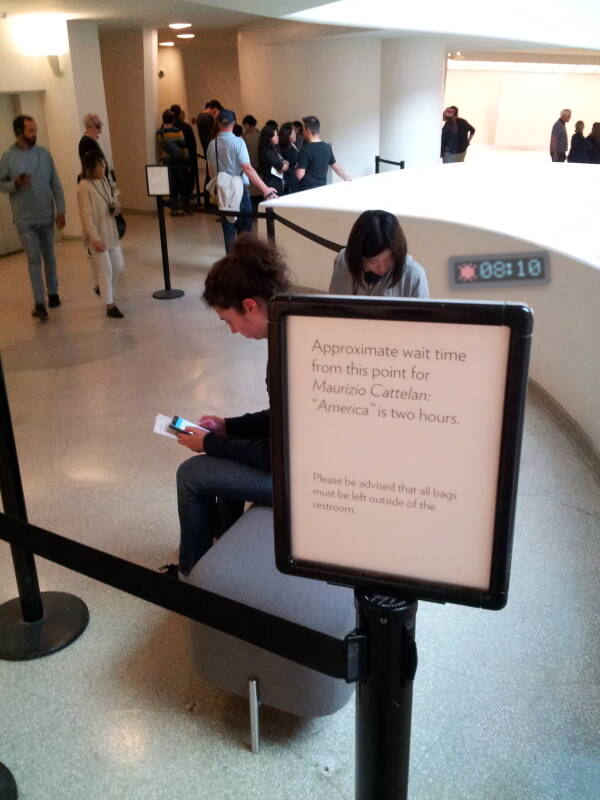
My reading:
8 h 10 min
